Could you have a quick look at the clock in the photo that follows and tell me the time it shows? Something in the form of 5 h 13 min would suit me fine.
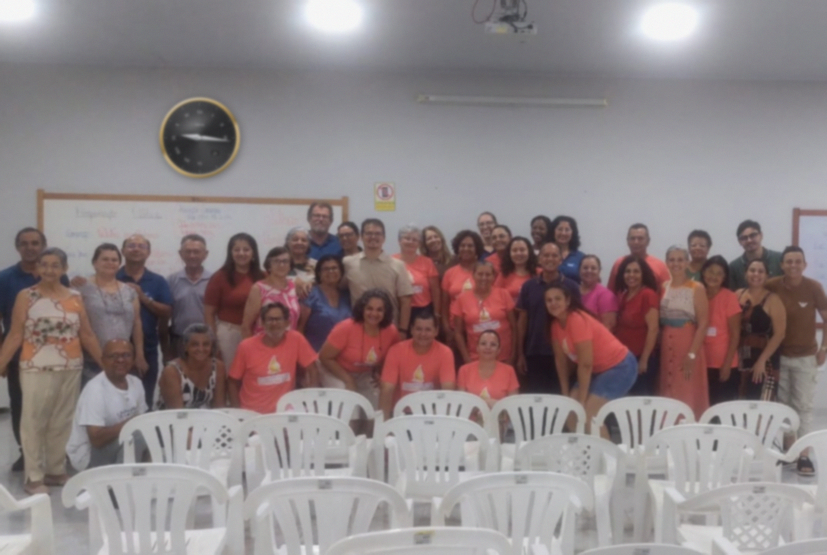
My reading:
9 h 16 min
